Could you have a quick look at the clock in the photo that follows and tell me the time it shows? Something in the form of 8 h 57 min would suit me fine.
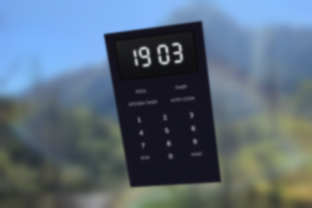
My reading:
19 h 03 min
